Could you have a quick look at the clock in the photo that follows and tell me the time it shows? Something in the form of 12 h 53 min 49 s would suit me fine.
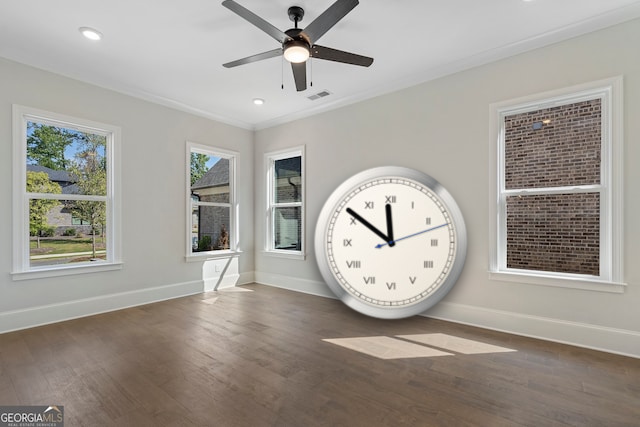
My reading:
11 h 51 min 12 s
